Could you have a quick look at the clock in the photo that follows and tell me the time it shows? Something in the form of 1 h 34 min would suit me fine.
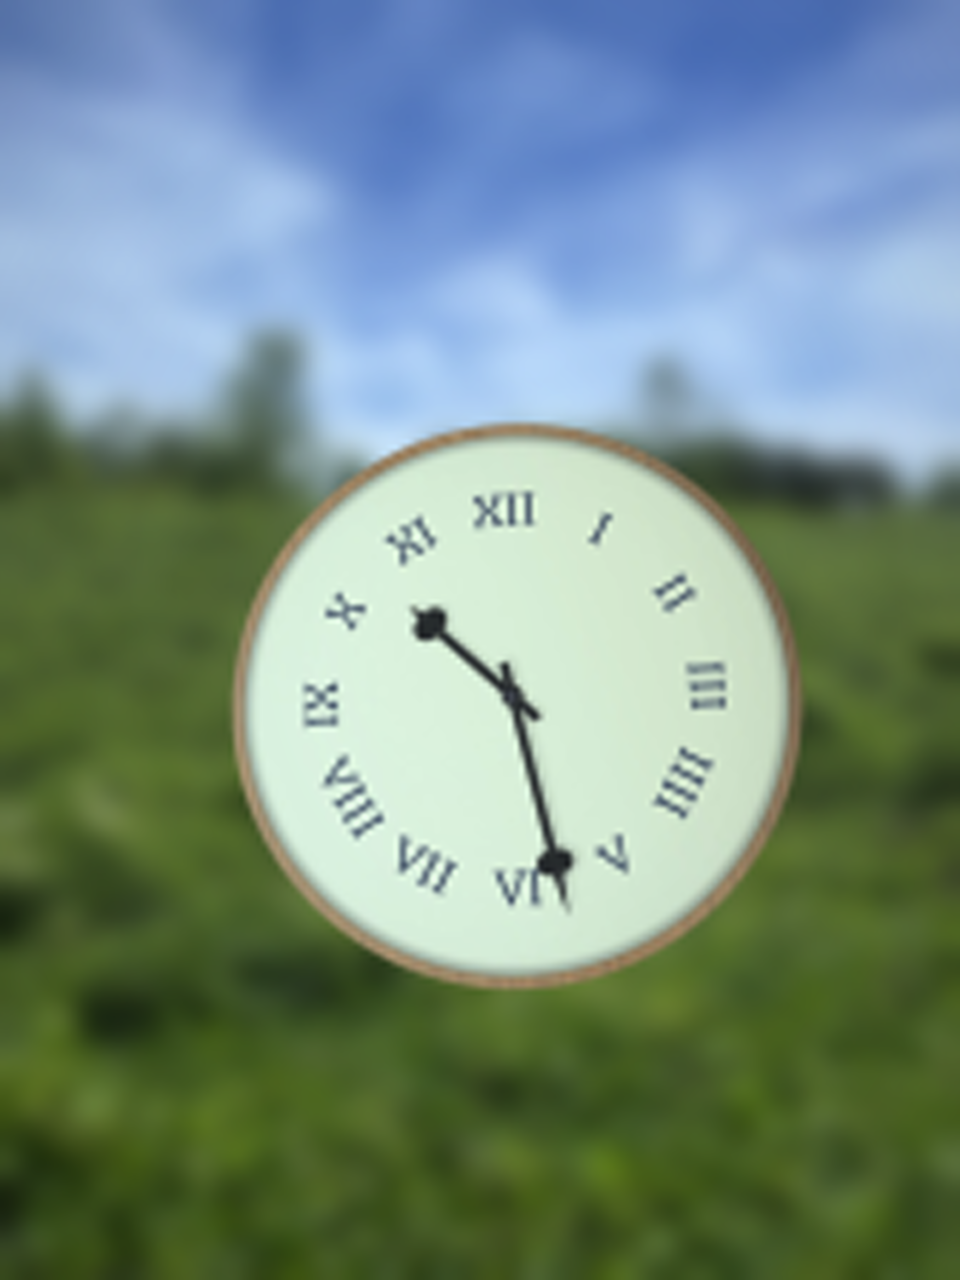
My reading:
10 h 28 min
